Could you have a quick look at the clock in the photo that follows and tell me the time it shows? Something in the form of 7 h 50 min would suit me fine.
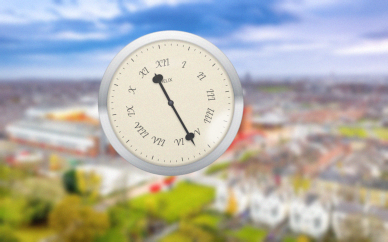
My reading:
11 h 27 min
